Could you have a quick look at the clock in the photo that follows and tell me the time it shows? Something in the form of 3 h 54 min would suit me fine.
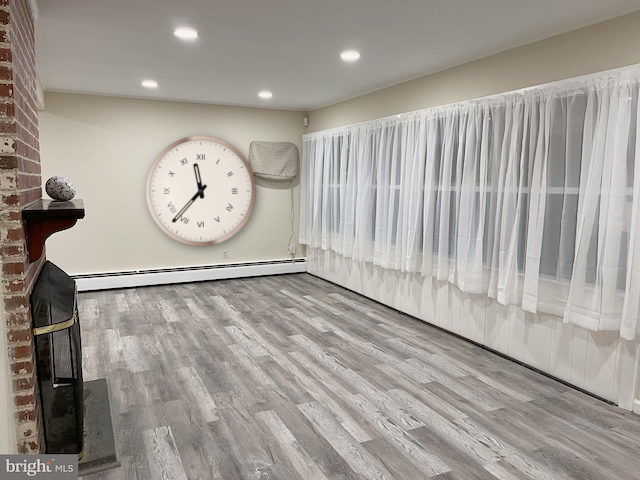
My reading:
11 h 37 min
